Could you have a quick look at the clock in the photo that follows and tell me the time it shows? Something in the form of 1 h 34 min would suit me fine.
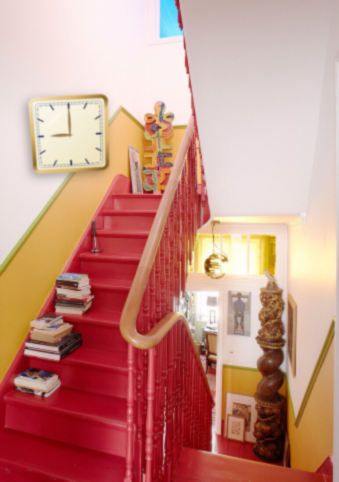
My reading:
9 h 00 min
